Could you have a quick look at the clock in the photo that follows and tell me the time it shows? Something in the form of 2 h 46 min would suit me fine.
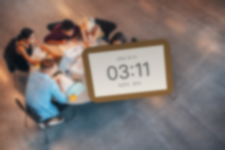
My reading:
3 h 11 min
